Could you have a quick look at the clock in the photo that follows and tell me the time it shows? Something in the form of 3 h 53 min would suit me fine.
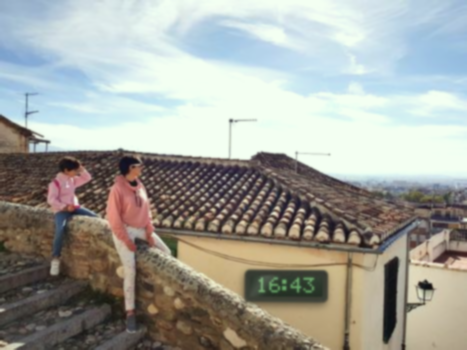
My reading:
16 h 43 min
